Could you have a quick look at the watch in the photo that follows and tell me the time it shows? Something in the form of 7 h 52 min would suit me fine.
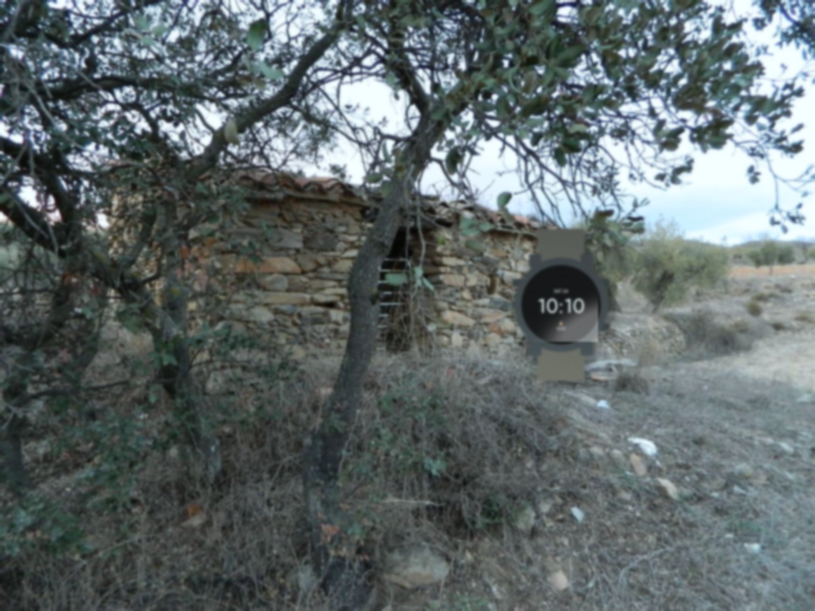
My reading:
10 h 10 min
